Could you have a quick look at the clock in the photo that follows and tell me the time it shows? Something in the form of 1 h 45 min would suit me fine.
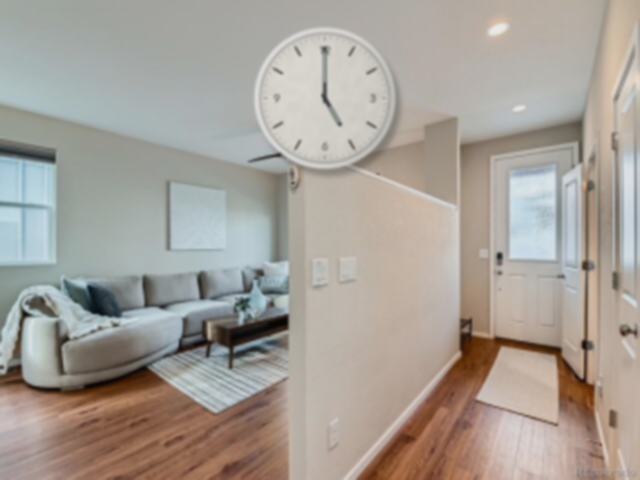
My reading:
5 h 00 min
